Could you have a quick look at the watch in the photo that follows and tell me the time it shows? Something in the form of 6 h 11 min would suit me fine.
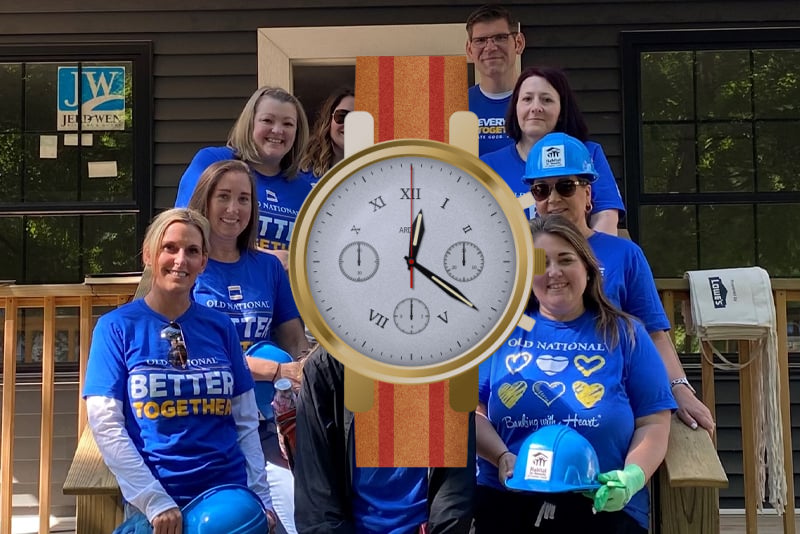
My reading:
12 h 21 min
